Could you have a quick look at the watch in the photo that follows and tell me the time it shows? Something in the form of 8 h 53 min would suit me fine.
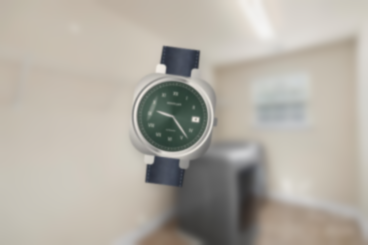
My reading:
9 h 23 min
